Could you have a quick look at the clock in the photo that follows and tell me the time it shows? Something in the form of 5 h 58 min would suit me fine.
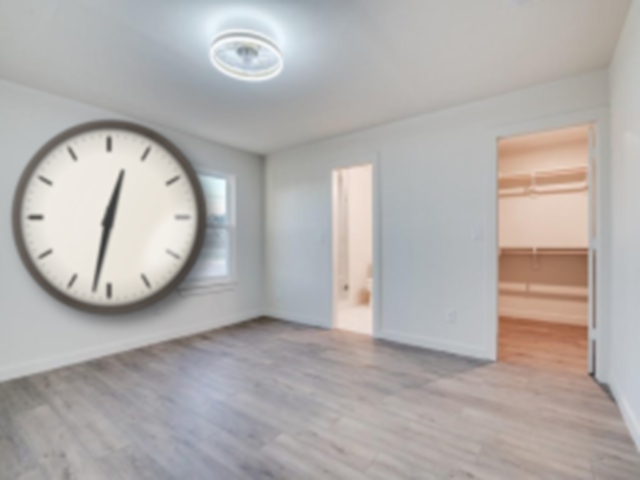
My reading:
12 h 32 min
